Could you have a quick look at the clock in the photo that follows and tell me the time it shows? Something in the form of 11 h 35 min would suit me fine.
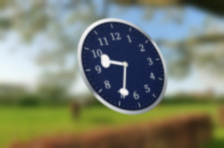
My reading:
9 h 34 min
